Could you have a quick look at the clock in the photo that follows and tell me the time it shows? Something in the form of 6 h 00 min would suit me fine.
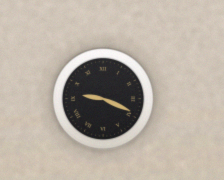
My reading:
9 h 19 min
